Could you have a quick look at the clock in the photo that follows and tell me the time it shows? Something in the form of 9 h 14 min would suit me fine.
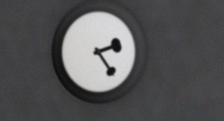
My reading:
2 h 24 min
